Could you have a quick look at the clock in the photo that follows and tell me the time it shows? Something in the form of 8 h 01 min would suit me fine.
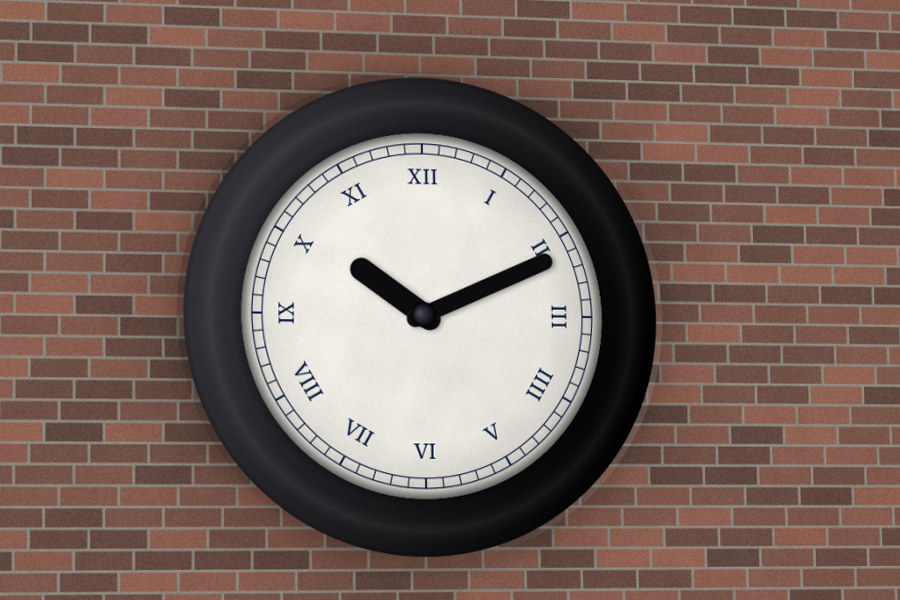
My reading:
10 h 11 min
